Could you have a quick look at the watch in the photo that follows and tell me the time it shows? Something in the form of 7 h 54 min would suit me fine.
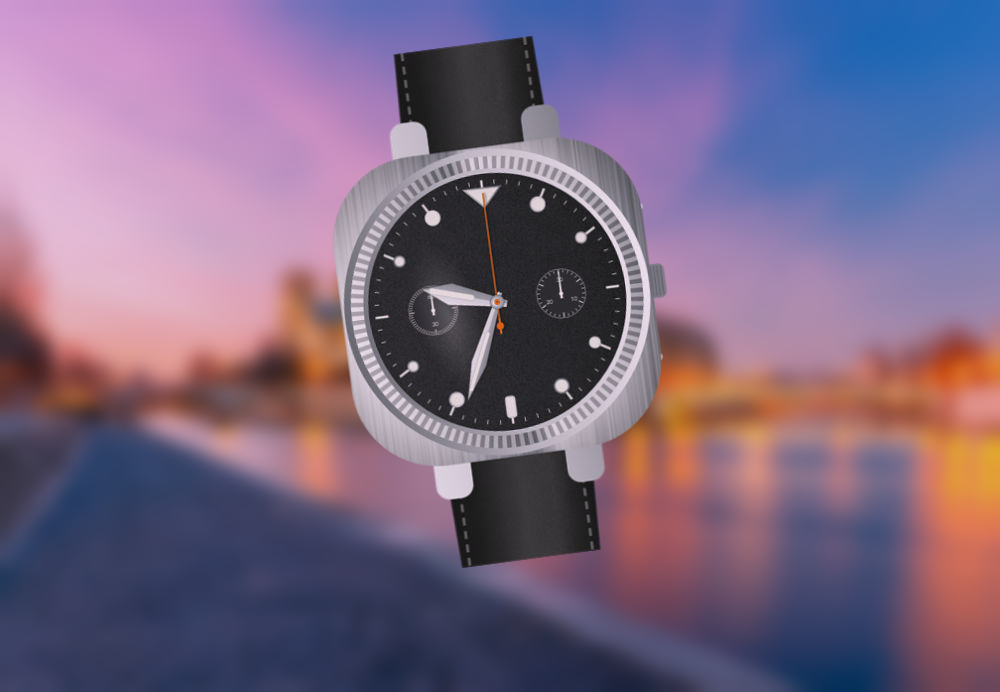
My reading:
9 h 34 min
